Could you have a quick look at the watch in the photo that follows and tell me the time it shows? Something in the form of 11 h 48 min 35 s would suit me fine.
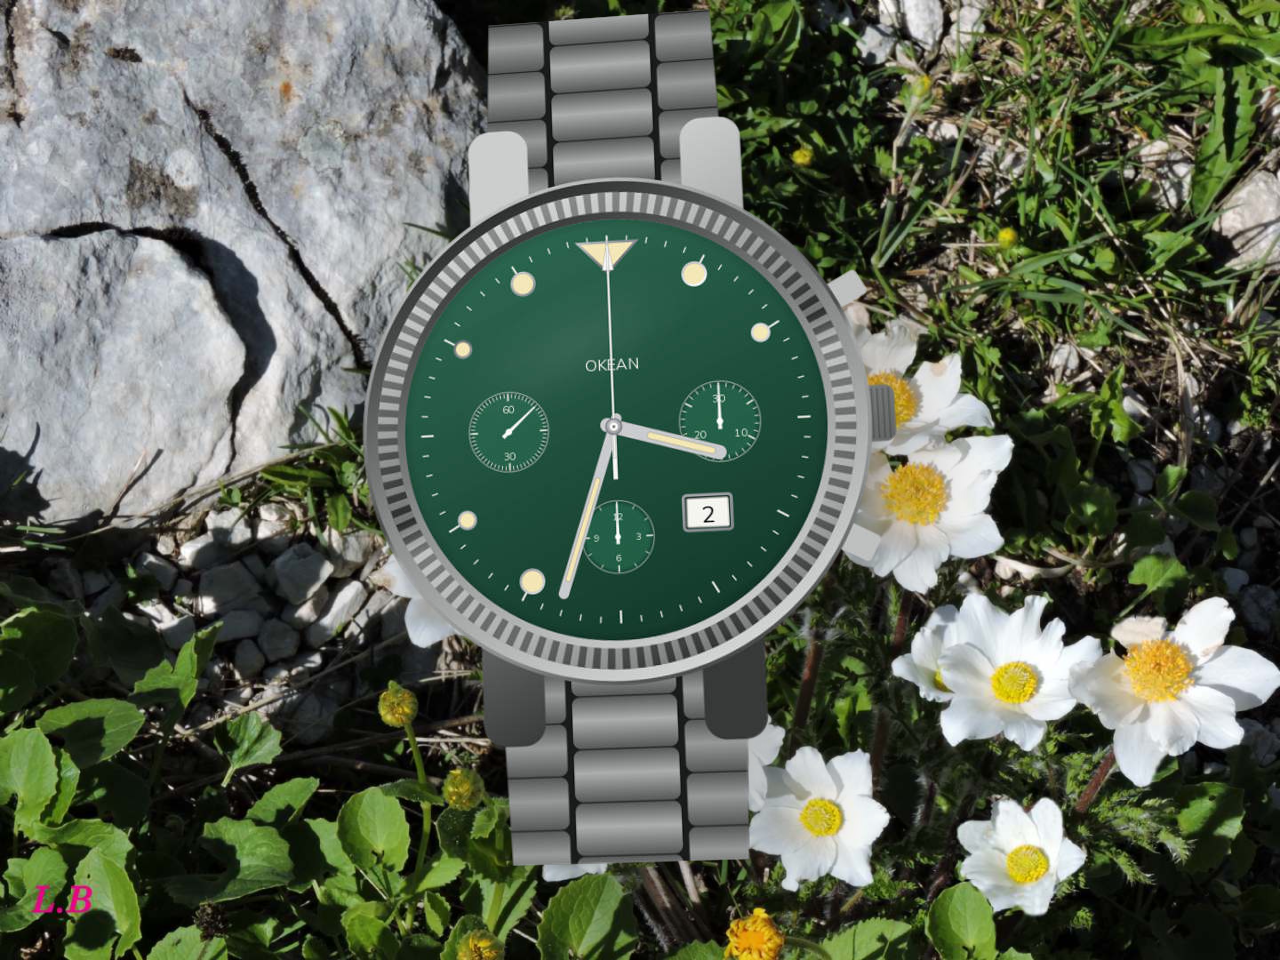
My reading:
3 h 33 min 08 s
